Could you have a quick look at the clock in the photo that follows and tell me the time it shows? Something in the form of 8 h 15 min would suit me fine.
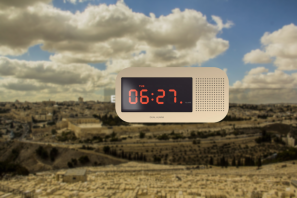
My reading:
6 h 27 min
